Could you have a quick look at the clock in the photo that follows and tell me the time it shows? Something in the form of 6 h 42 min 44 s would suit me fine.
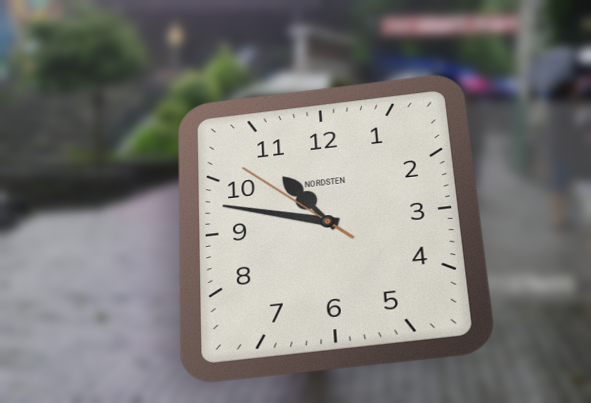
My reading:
10 h 47 min 52 s
